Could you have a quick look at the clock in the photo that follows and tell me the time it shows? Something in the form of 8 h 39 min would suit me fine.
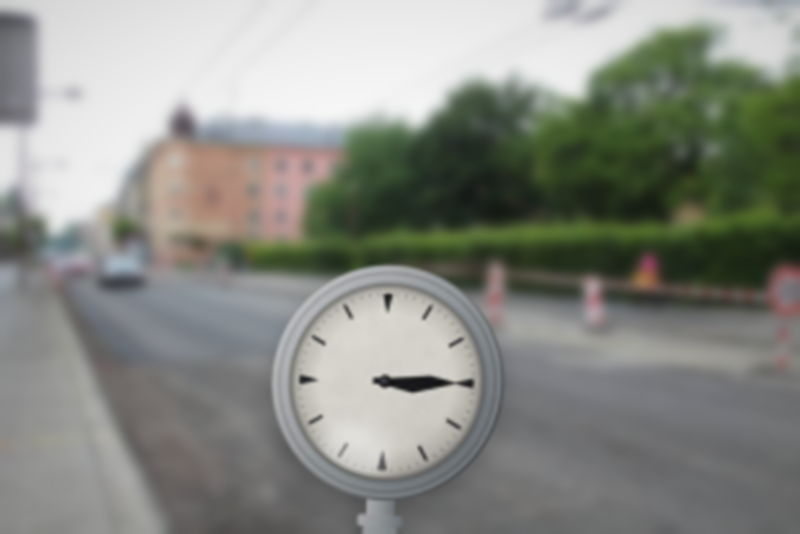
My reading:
3 h 15 min
